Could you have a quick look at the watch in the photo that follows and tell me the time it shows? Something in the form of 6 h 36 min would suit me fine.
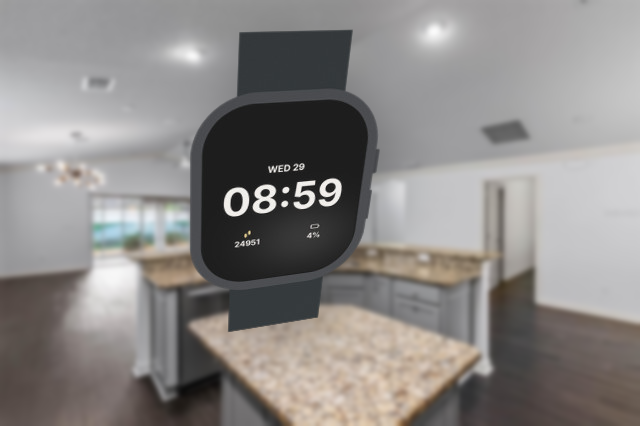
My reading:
8 h 59 min
